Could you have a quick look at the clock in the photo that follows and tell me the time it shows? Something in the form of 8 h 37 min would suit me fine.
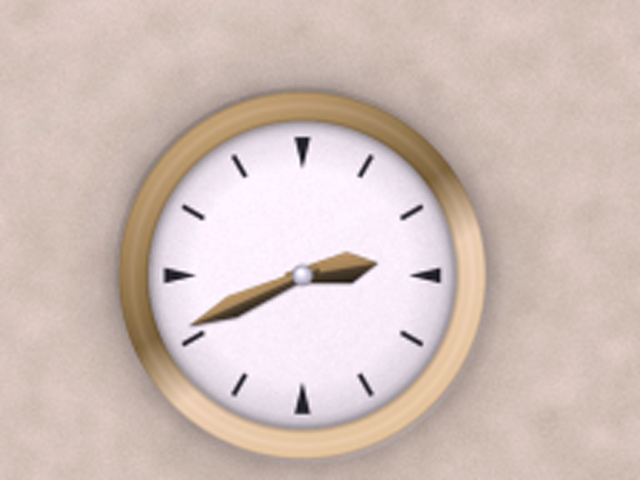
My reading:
2 h 41 min
